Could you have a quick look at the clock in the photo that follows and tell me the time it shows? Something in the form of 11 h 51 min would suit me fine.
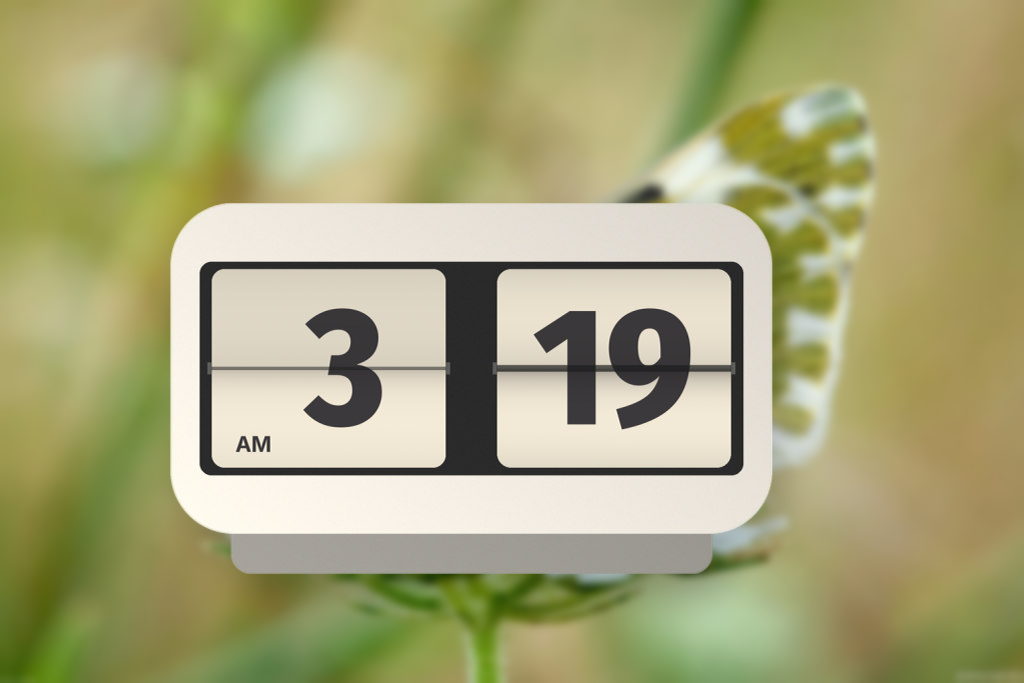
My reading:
3 h 19 min
